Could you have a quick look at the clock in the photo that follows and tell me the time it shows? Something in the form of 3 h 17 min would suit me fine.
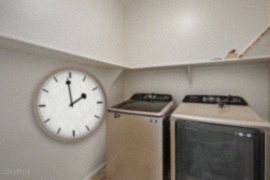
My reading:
1 h 59 min
